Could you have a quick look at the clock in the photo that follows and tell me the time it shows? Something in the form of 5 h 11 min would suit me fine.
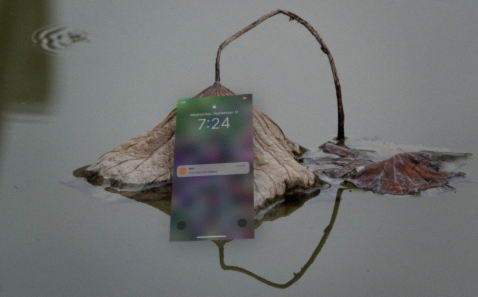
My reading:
7 h 24 min
